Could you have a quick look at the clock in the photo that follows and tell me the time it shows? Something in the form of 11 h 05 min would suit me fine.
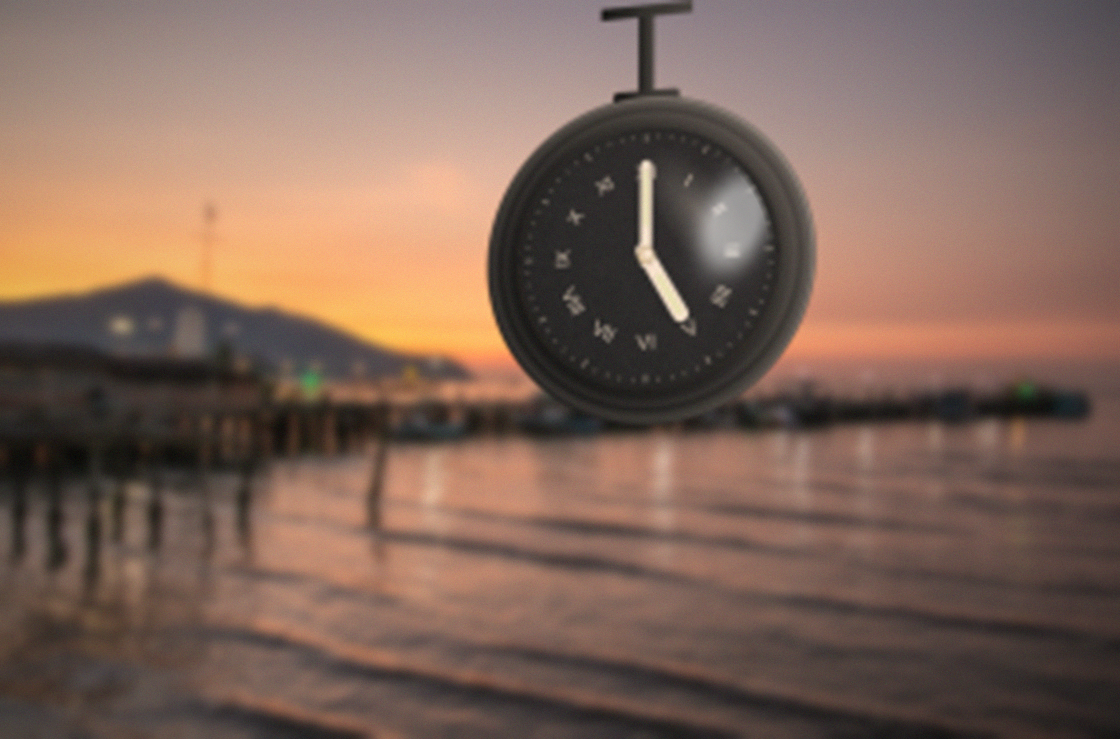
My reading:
5 h 00 min
